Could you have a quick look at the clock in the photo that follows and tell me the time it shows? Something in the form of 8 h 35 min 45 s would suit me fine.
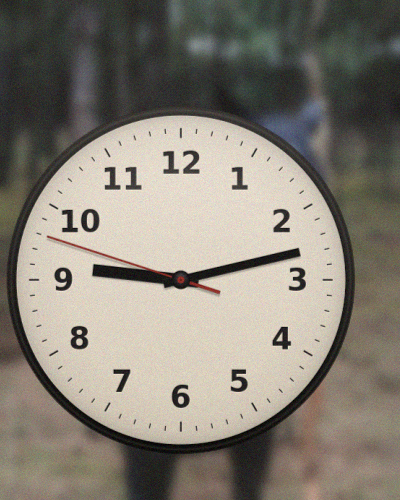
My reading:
9 h 12 min 48 s
